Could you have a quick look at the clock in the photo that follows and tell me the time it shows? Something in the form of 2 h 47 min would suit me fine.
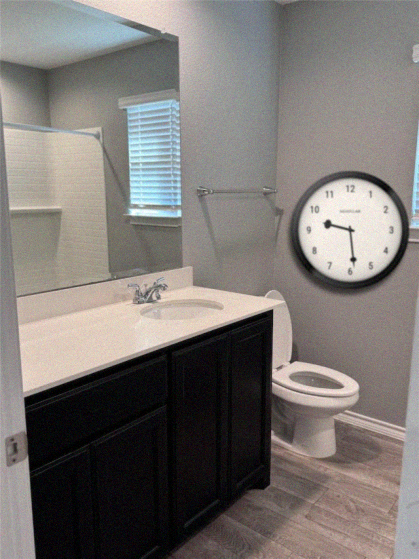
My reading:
9 h 29 min
